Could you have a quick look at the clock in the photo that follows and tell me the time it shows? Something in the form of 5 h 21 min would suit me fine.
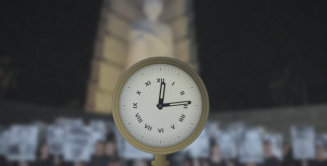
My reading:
12 h 14 min
